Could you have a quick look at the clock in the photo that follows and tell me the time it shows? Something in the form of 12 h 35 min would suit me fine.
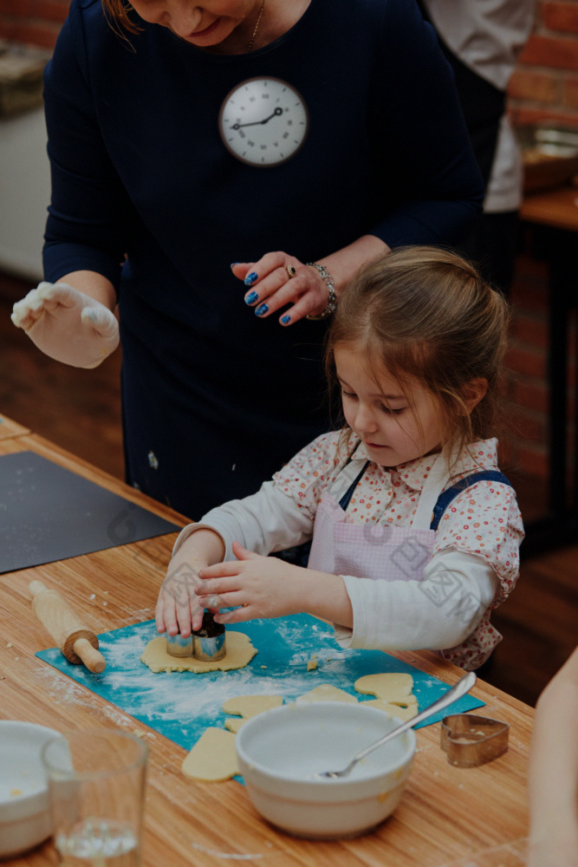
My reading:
1 h 43 min
